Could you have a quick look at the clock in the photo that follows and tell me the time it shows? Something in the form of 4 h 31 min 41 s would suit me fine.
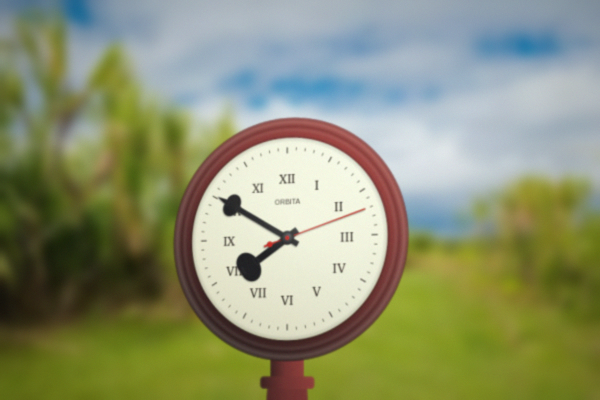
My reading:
7 h 50 min 12 s
